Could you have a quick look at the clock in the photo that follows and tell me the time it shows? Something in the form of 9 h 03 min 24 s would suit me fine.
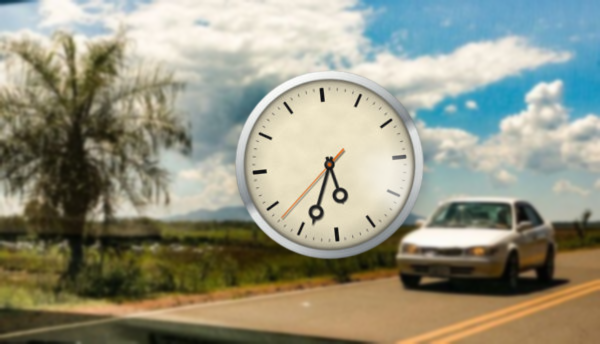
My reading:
5 h 33 min 38 s
